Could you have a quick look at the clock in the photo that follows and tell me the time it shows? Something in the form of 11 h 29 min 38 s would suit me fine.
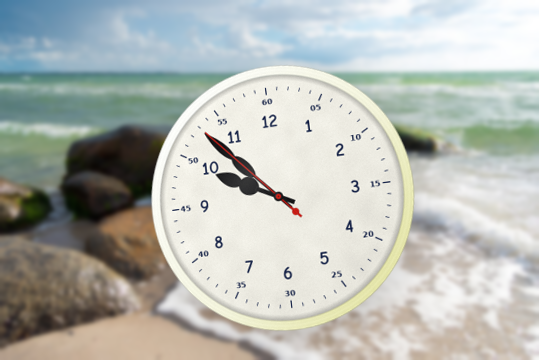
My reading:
9 h 52 min 53 s
